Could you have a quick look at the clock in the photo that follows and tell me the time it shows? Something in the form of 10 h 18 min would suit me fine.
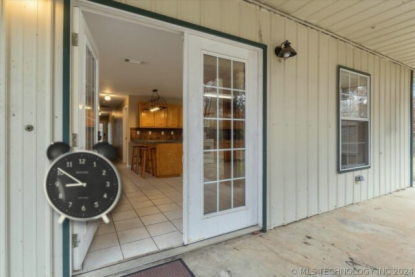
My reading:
8 h 51 min
